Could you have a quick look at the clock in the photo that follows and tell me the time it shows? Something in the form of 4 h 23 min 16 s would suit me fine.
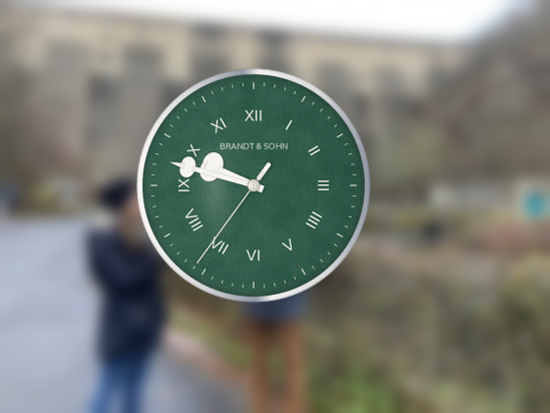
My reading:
9 h 47 min 36 s
